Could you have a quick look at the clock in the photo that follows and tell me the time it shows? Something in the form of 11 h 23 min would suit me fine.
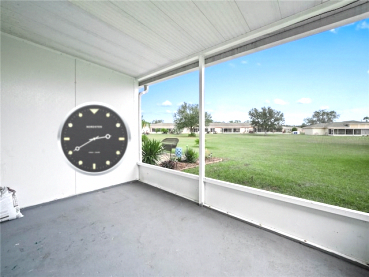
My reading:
2 h 40 min
